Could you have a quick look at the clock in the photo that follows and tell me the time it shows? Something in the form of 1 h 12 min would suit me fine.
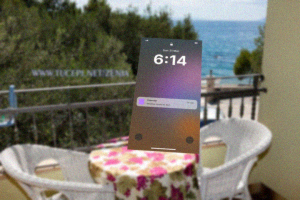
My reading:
6 h 14 min
